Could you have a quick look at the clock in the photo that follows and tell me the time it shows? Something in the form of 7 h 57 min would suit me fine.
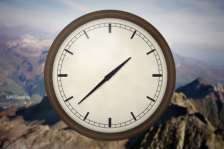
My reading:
1 h 38 min
